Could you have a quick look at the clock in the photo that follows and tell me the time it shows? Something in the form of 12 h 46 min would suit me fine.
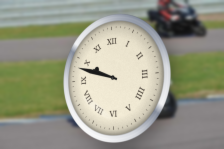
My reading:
9 h 48 min
